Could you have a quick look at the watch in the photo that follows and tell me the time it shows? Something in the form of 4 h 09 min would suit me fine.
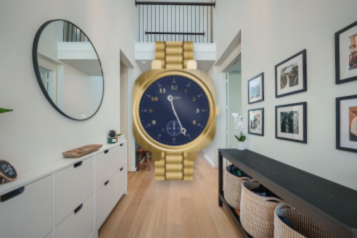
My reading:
11 h 26 min
